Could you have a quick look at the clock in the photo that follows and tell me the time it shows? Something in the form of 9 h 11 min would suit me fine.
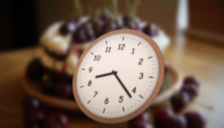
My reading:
8 h 22 min
